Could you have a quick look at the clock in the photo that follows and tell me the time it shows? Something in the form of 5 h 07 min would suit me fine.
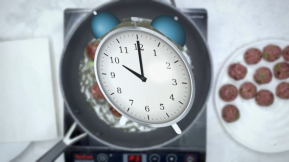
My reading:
10 h 00 min
